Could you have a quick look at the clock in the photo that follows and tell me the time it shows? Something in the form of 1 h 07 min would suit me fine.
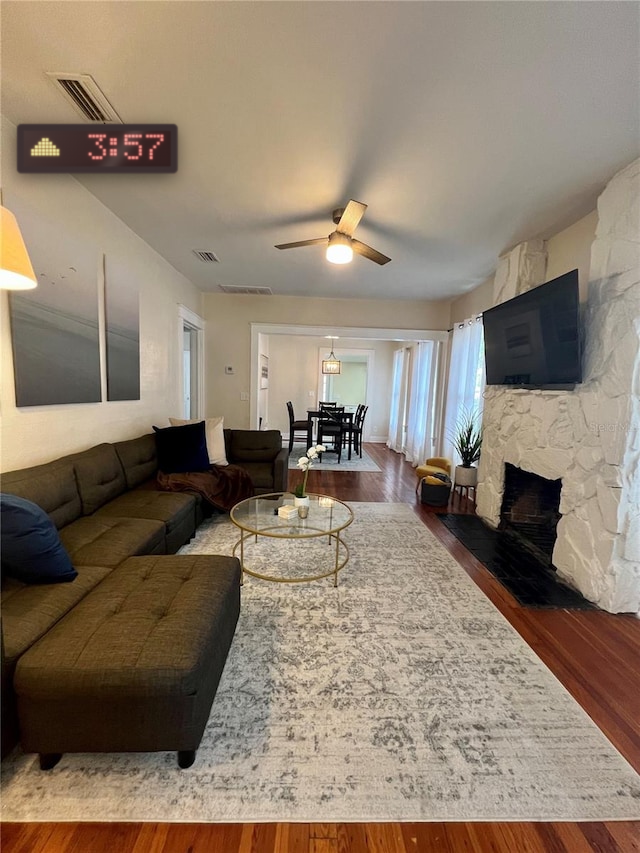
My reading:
3 h 57 min
